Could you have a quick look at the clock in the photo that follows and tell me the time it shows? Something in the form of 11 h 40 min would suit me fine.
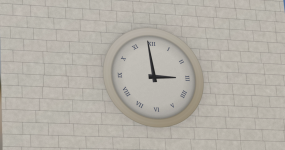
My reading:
2 h 59 min
